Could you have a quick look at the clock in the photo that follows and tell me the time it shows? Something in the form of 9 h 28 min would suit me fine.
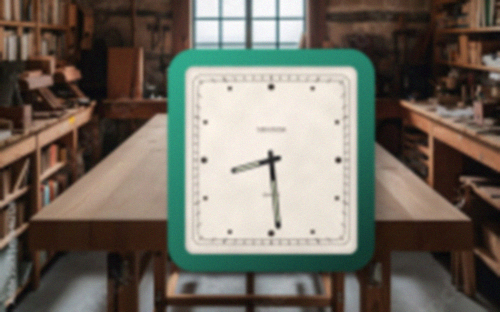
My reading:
8 h 29 min
